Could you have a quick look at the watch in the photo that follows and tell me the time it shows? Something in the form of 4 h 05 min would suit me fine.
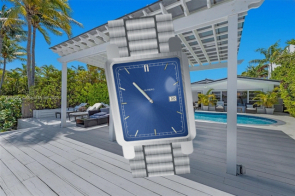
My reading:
10 h 54 min
